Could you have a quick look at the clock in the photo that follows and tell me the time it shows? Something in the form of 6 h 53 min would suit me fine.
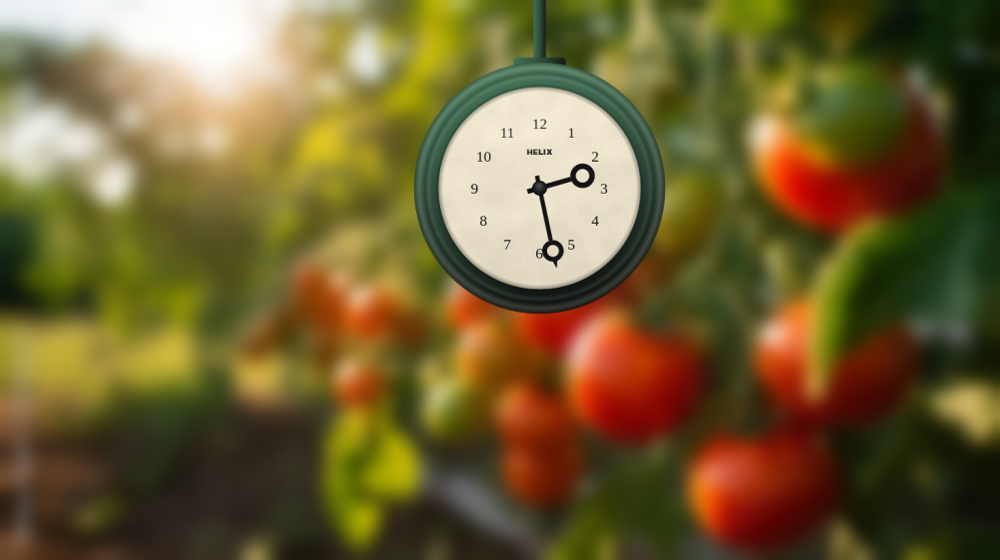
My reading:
2 h 28 min
